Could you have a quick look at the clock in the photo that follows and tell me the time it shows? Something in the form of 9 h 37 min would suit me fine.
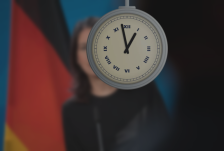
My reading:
12 h 58 min
